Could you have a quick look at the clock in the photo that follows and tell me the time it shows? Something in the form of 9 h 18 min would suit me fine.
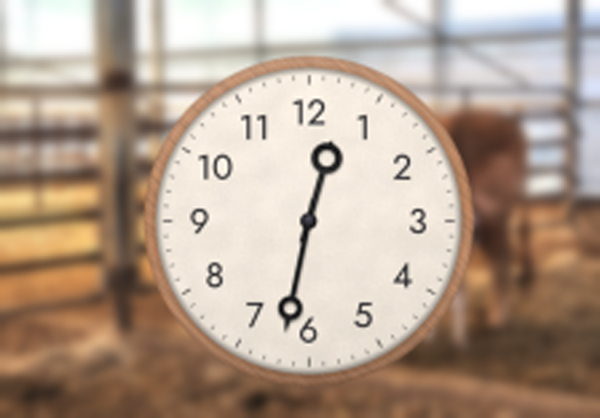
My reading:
12 h 32 min
